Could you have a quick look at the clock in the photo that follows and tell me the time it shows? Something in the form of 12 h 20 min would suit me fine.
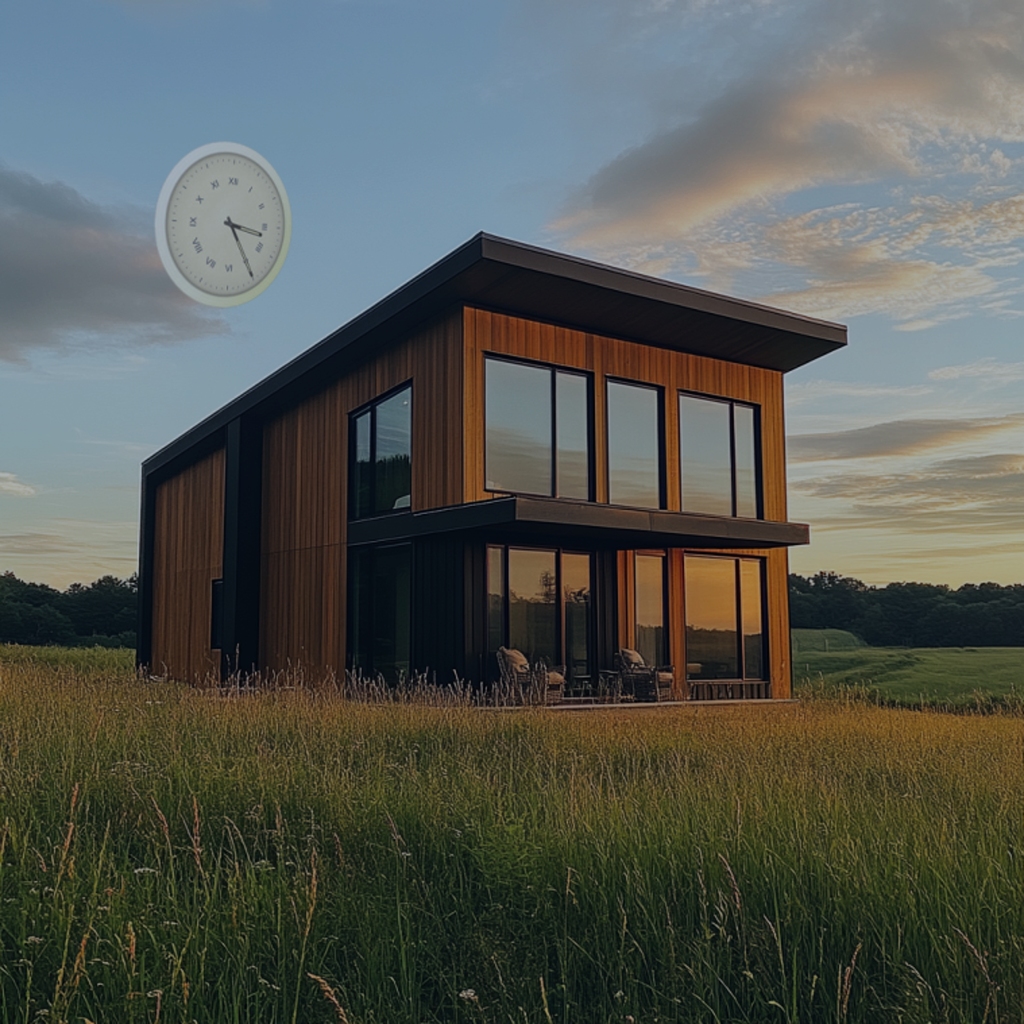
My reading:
3 h 25 min
